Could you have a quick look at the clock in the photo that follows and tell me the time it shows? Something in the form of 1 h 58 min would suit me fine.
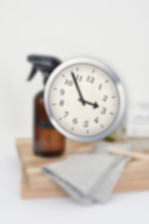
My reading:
2 h 53 min
